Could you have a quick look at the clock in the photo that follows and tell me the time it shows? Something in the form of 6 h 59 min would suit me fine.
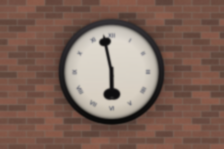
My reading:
5 h 58 min
